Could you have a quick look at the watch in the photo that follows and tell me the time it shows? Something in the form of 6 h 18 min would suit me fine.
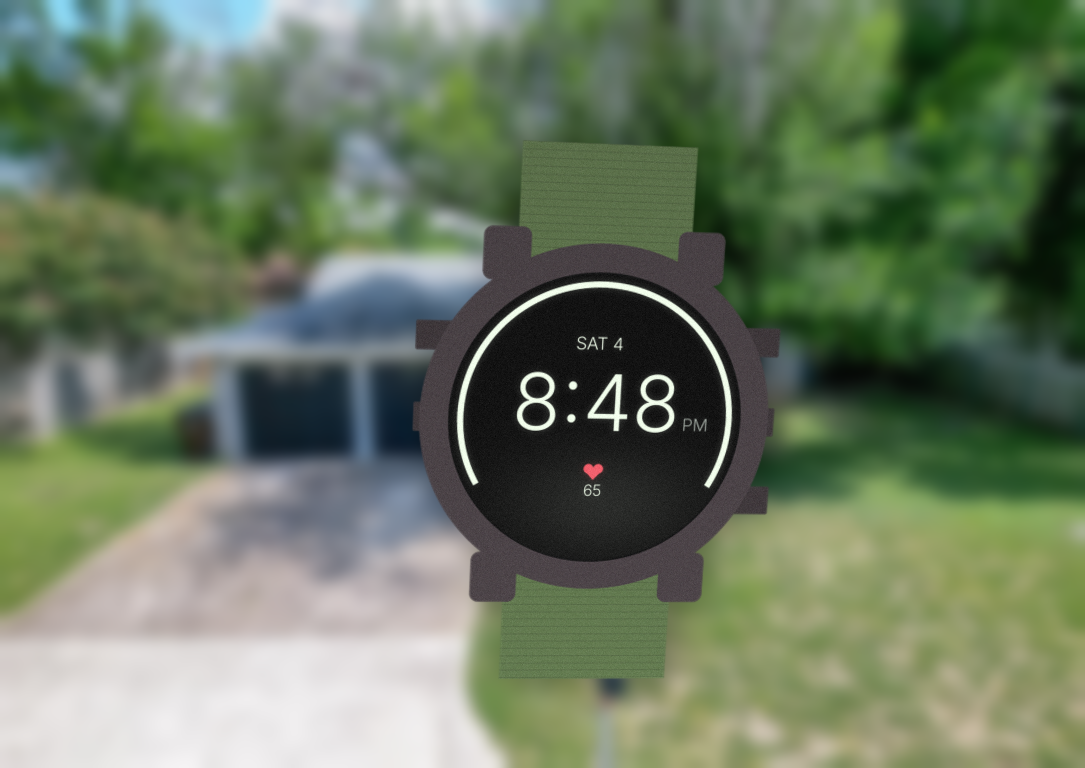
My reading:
8 h 48 min
